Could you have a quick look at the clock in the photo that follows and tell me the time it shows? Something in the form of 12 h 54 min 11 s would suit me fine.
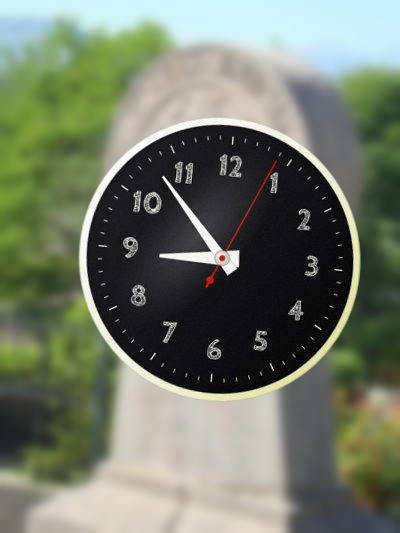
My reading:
8 h 53 min 04 s
